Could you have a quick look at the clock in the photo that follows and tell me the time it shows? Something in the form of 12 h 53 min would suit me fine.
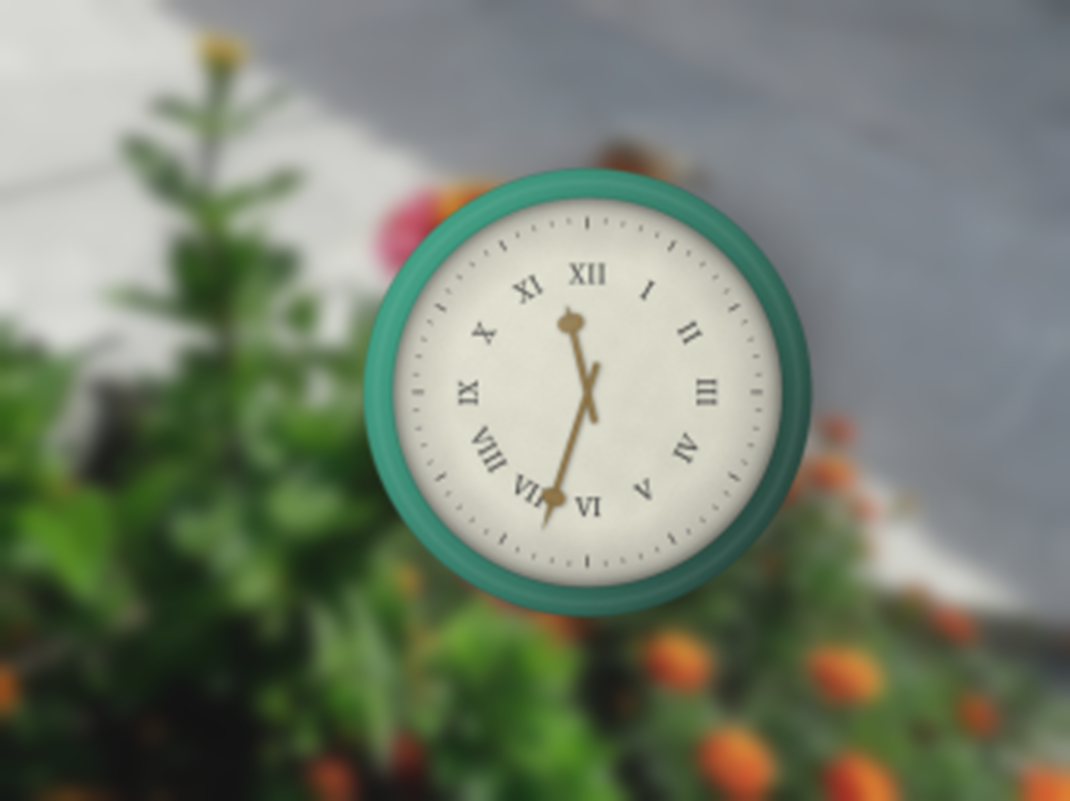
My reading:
11 h 33 min
